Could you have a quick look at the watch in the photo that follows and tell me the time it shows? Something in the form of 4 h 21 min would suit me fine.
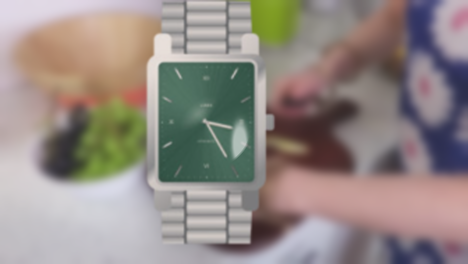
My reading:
3 h 25 min
